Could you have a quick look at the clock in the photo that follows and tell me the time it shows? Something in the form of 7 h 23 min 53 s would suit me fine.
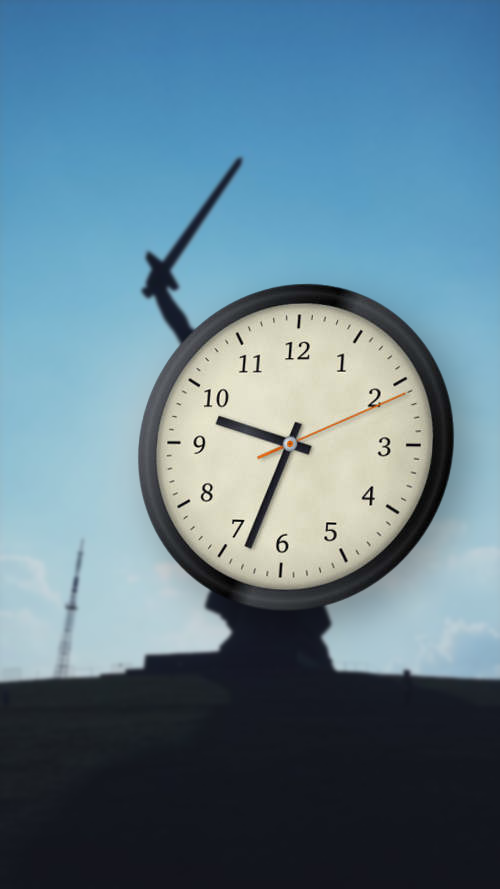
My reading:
9 h 33 min 11 s
